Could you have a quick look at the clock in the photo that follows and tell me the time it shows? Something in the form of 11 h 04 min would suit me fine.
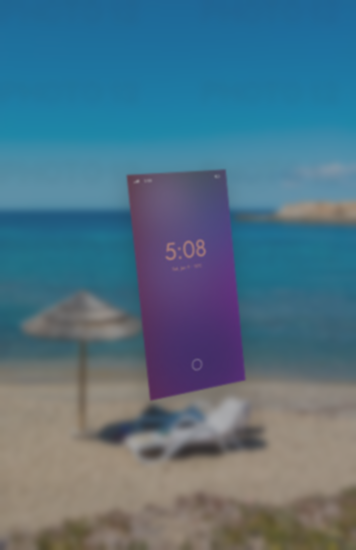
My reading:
5 h 08 min
